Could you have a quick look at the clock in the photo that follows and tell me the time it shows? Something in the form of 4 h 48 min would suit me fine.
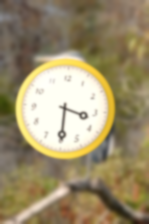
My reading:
3 h 30 min
